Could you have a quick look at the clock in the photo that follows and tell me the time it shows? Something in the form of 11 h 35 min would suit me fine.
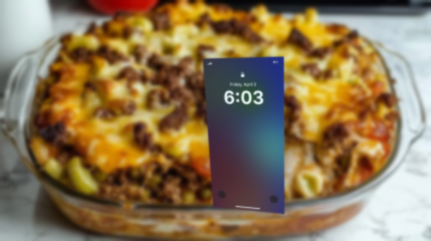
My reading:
6 h 03 min
